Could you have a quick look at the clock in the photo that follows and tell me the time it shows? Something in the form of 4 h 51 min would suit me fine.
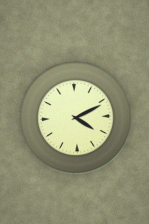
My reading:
4 h 11 min
